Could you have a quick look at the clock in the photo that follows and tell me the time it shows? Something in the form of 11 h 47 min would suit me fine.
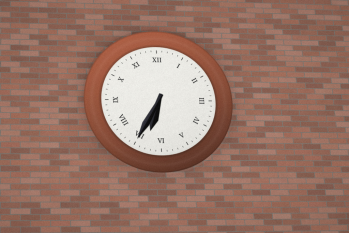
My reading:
6 h 35 min
